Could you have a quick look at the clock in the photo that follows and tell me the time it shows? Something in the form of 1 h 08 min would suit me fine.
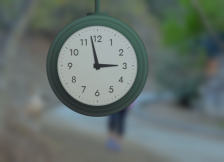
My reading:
2 h 58 min
